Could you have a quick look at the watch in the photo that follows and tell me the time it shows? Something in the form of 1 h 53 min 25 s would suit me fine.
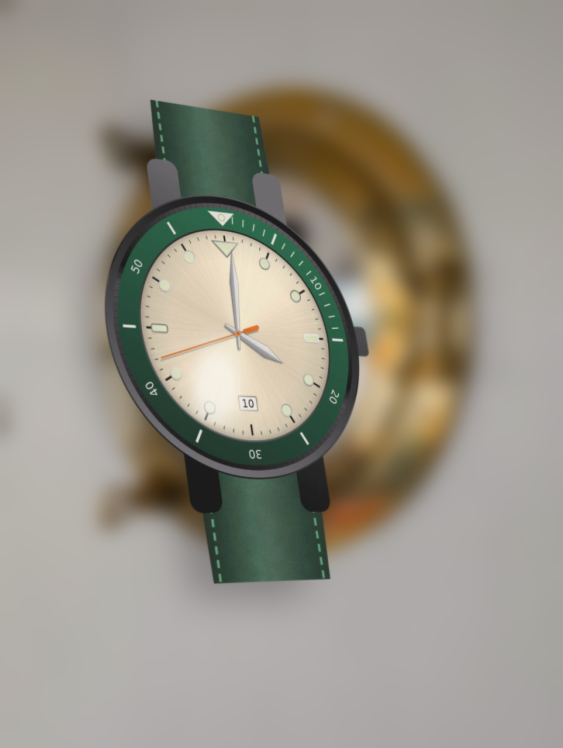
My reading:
4 h 00 min 42 s
